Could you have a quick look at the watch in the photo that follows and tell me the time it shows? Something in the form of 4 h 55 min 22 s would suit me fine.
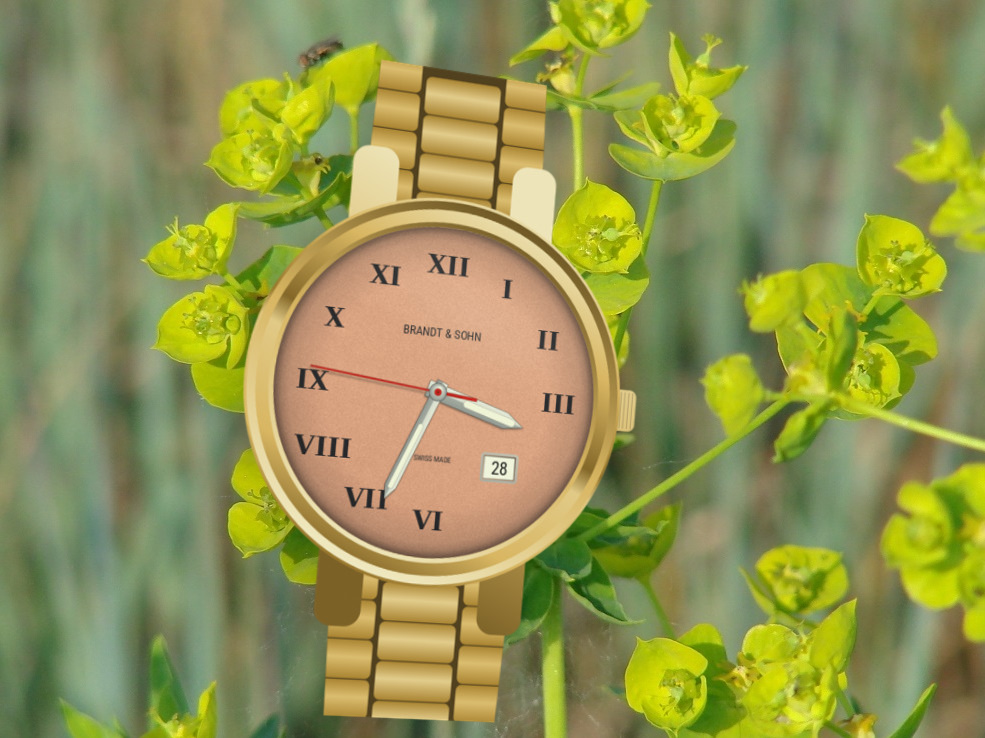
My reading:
3 h 33 min 46 s
